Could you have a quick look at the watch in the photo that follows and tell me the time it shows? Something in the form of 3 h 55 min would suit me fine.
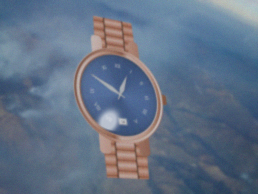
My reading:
12 h 50 min
